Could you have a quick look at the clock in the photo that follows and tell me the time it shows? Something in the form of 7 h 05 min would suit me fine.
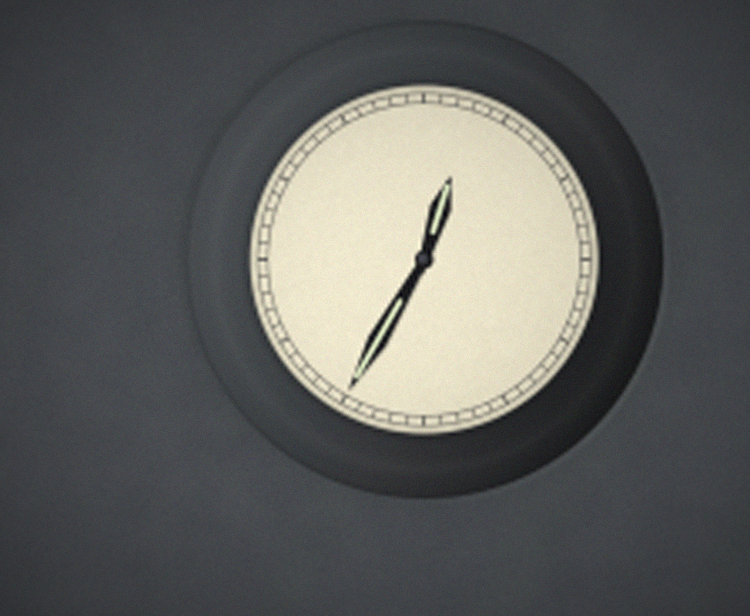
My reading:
12 h 35 min
